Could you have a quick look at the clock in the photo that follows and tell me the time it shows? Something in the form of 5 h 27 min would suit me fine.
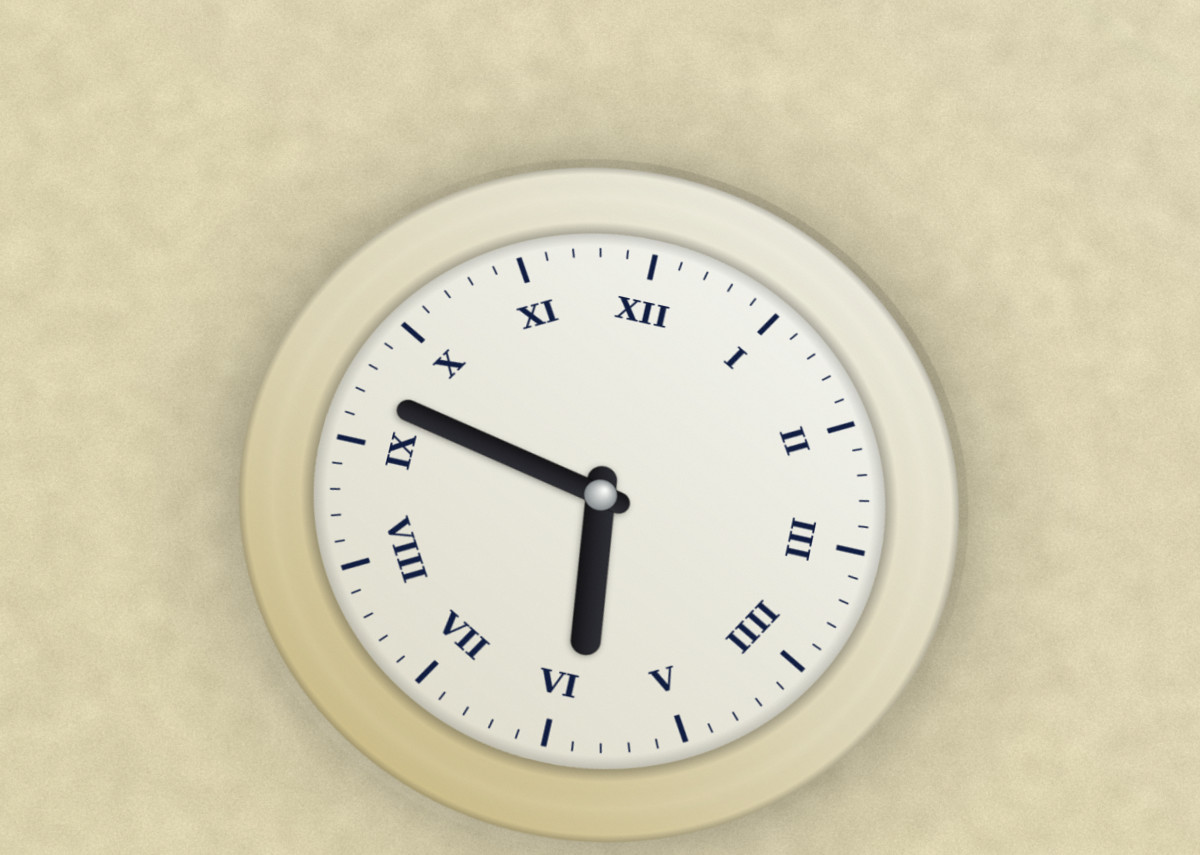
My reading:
5 h 47 min
